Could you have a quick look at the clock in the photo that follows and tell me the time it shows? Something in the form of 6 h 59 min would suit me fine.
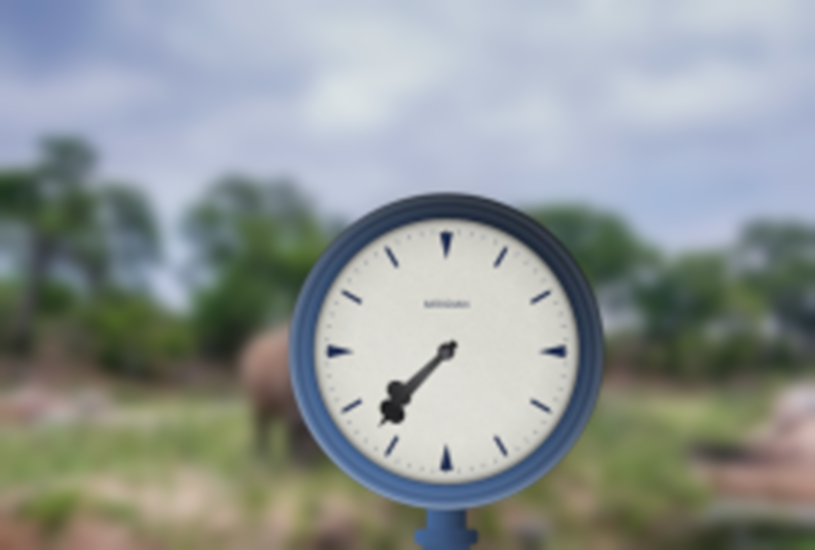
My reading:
7 h 37 min
